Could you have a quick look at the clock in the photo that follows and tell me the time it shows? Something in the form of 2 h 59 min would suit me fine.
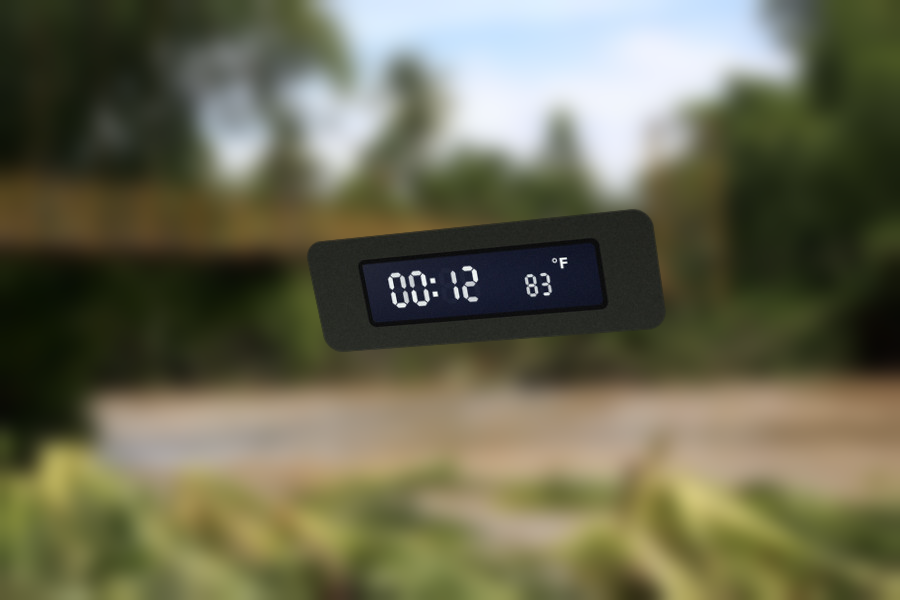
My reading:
0 h 12 min
